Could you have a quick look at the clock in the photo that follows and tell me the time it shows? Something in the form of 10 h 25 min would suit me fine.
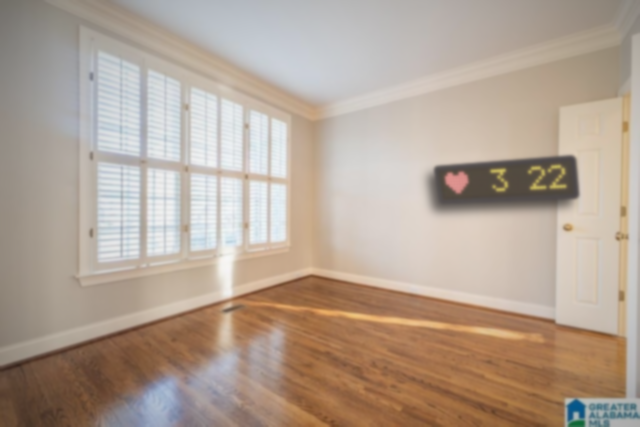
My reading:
3 h 22 min
